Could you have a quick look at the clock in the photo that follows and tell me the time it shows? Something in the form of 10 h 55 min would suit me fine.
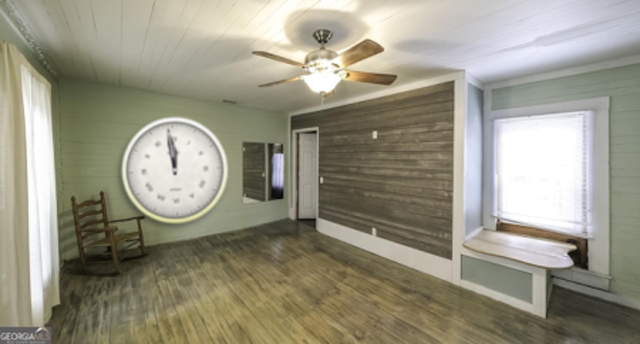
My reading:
11 h 59 min
